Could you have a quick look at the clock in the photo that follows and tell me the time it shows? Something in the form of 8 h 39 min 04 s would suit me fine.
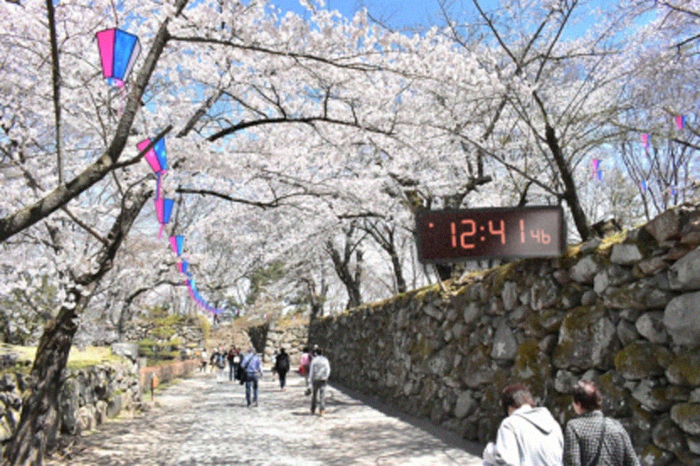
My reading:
12 h 41 min 46 s
